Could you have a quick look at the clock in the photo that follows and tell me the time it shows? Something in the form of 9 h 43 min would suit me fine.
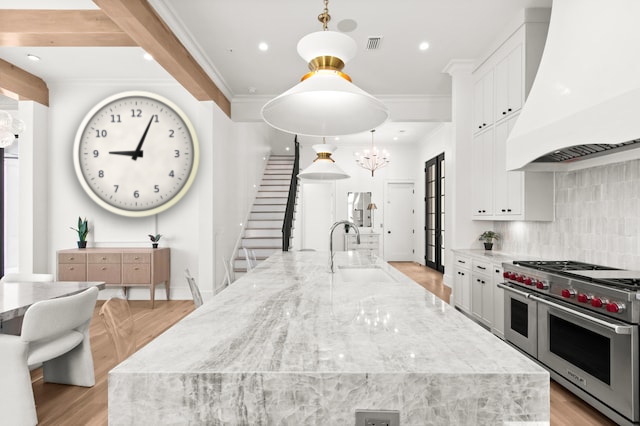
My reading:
9 h 04 min
